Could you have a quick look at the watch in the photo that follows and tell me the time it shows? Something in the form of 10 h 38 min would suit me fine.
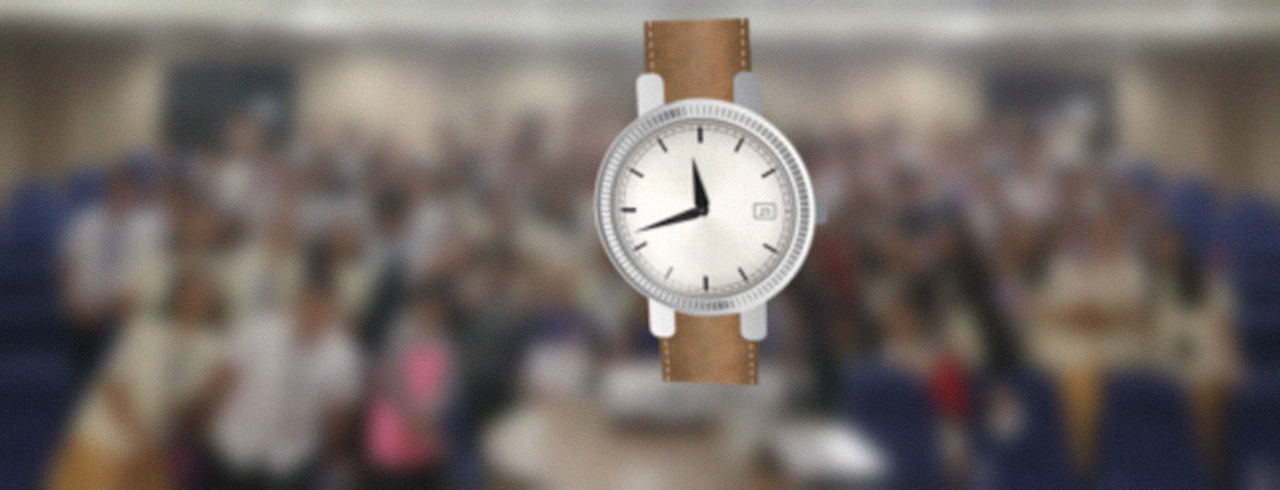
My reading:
11 h 42 min
